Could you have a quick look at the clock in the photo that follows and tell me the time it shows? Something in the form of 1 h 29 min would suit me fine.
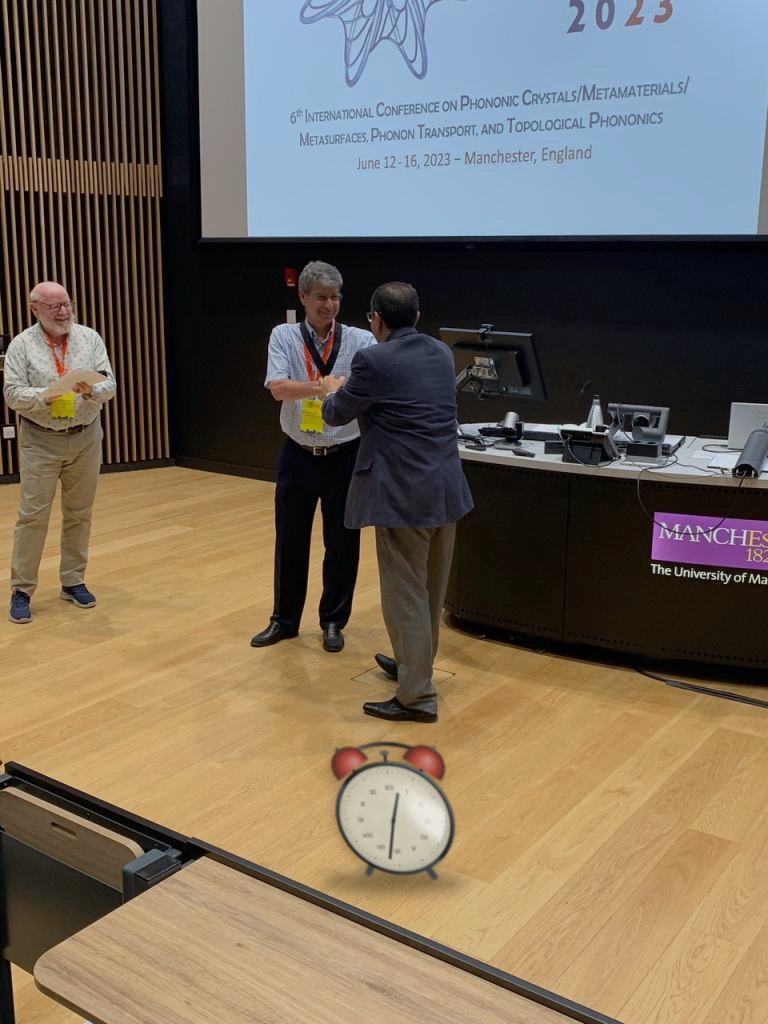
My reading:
12 h 32 min
